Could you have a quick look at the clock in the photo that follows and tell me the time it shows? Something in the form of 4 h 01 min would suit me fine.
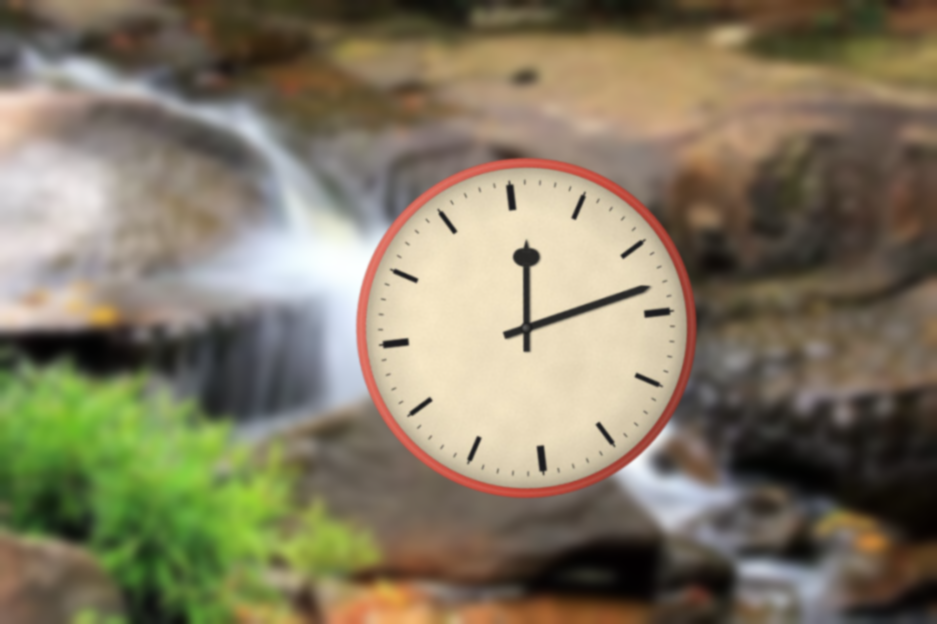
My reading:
12 h 13 min
